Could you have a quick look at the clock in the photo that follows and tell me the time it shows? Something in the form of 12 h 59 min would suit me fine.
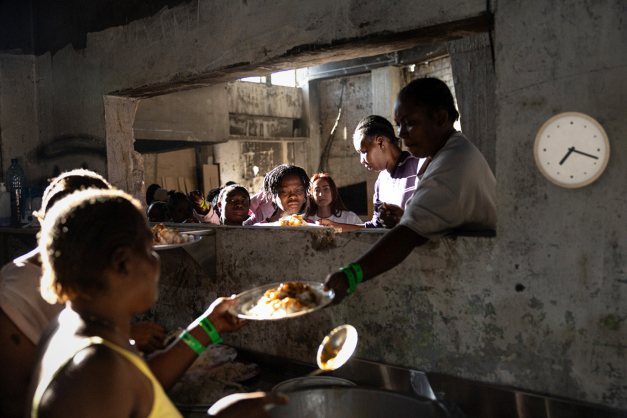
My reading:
7 h 18 min
